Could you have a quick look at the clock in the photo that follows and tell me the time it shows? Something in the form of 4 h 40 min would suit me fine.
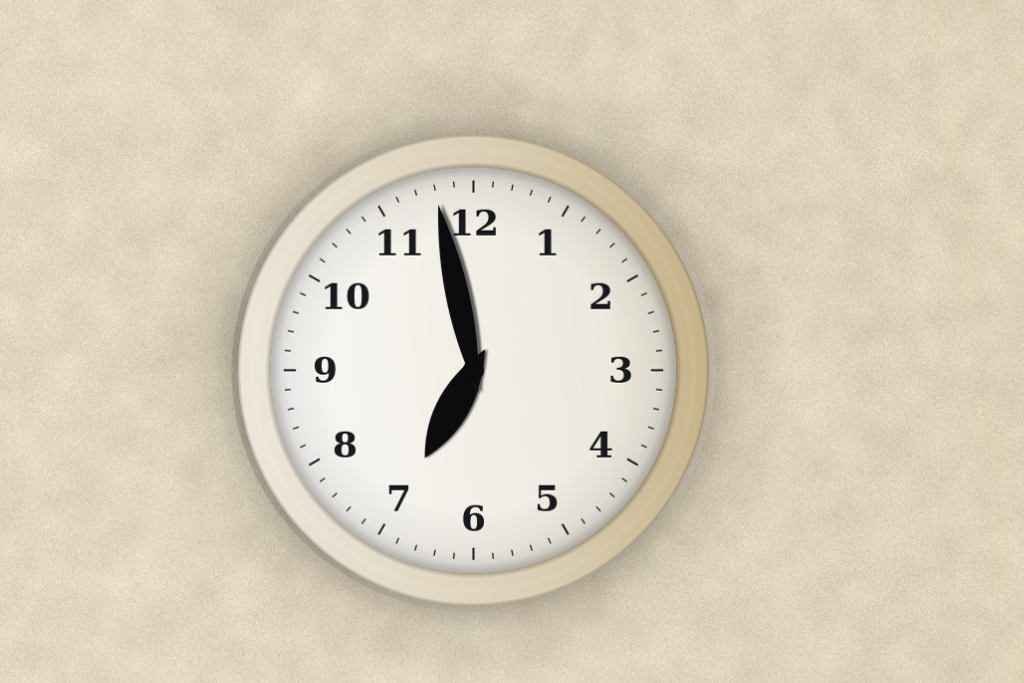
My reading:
6 h 58 min
